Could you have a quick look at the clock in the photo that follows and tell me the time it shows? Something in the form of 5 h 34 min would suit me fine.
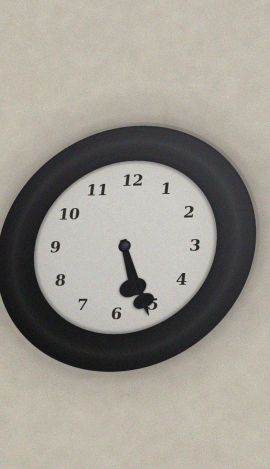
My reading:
5 h 26 min
